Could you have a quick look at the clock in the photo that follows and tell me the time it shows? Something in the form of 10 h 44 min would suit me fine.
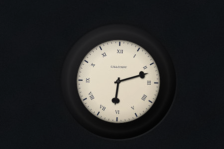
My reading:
6 h 12 min
